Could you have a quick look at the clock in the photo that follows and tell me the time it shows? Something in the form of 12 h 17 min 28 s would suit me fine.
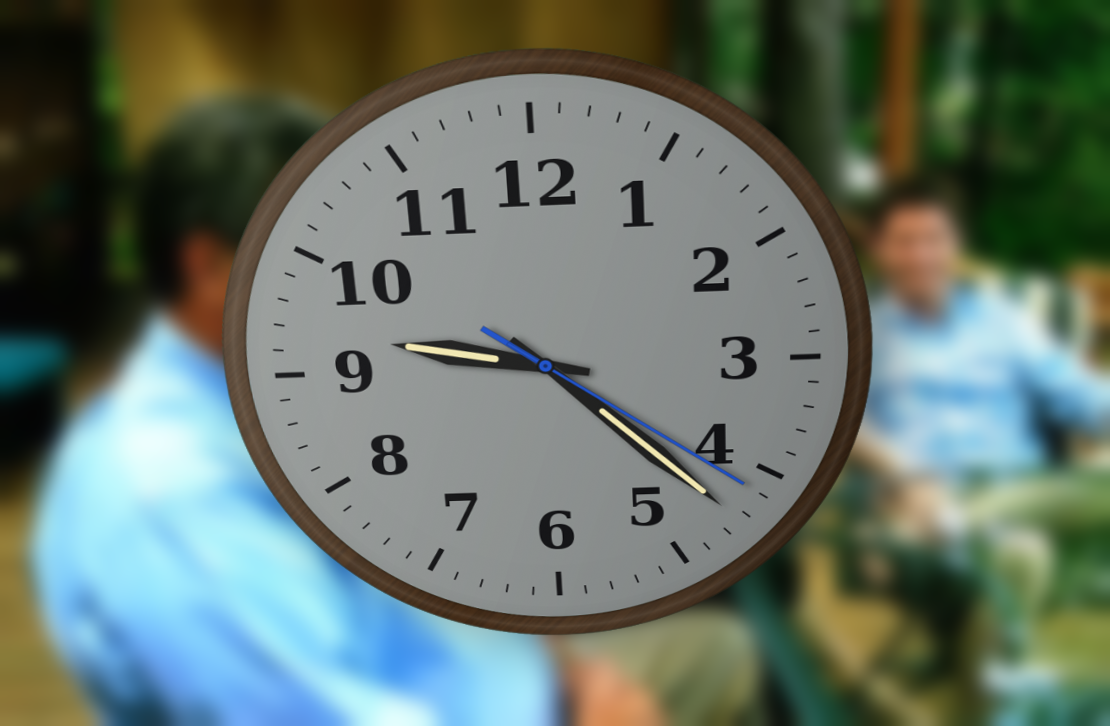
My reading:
9 h 22 min 21 s
